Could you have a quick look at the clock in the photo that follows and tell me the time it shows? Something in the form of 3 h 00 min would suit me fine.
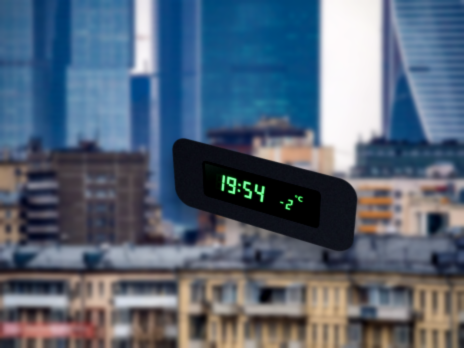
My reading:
19 h 54 min
